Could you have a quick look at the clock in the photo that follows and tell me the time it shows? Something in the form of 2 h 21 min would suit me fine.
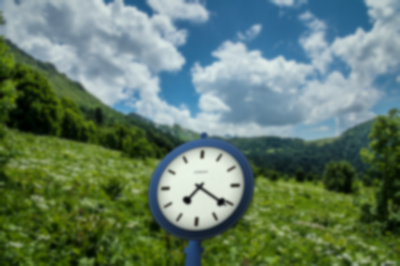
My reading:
7 h 21 min
